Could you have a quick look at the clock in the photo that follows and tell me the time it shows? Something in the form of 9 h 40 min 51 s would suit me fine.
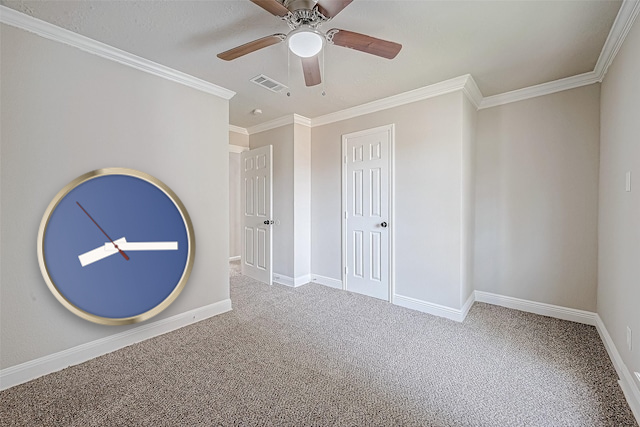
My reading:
8 h 14 min 53 s
